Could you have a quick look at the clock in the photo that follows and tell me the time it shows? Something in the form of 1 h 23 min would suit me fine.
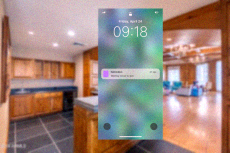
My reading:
9 h 18 min
